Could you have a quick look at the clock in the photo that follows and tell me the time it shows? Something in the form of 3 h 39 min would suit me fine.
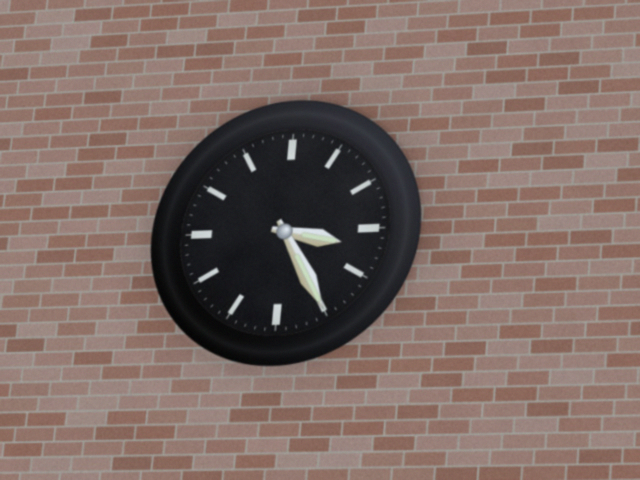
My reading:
3 h 25 min
